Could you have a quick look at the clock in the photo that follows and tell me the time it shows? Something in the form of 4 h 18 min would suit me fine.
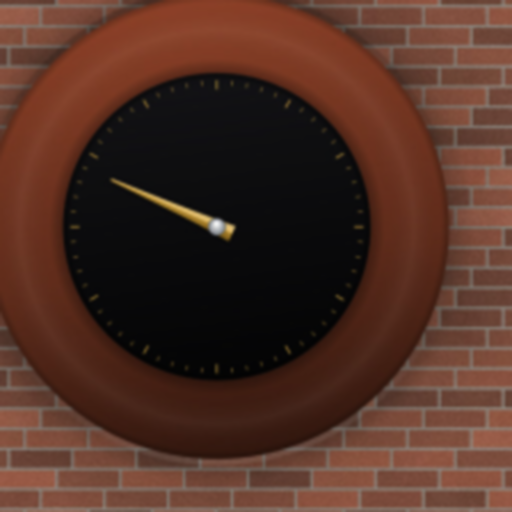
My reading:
9 h 49 min
